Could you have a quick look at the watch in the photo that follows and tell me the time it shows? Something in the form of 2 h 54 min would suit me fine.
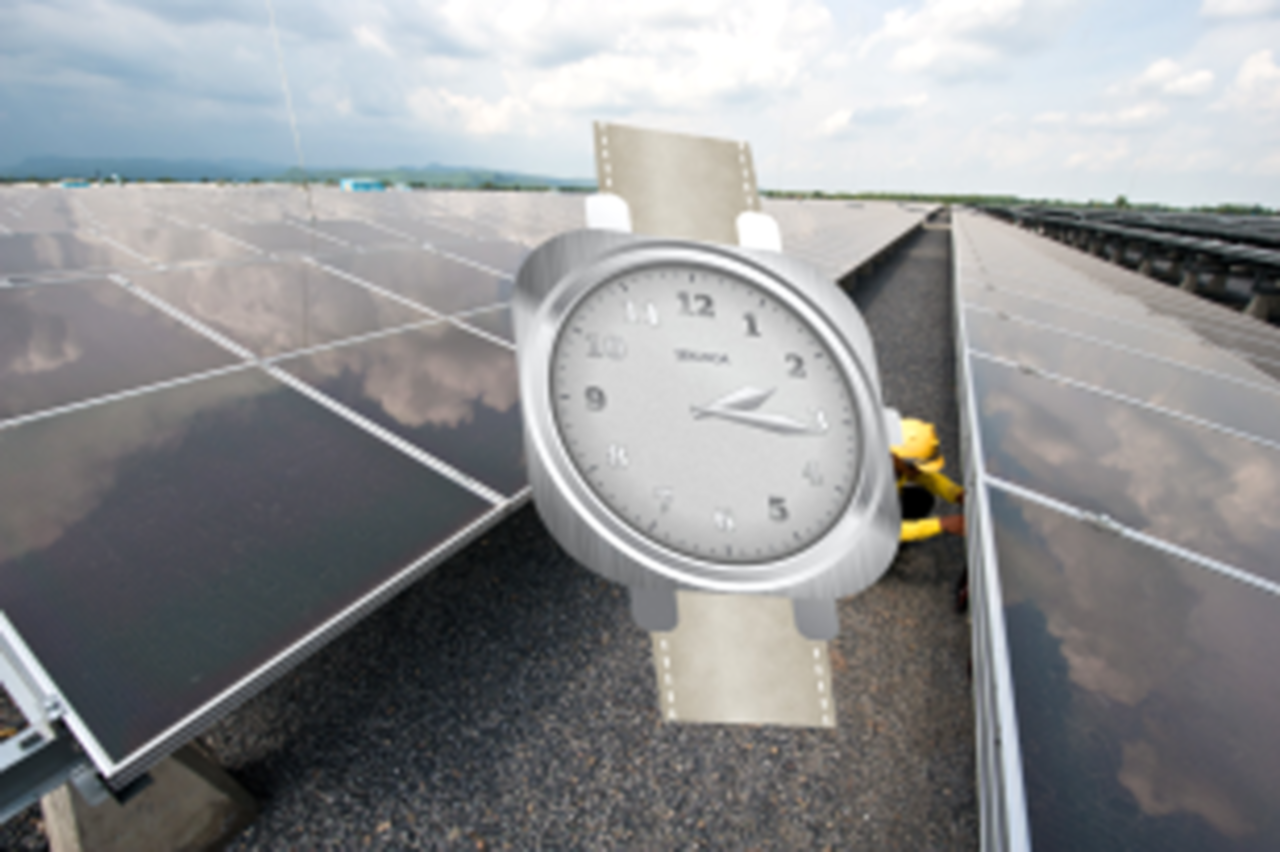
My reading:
2 h 16 min
